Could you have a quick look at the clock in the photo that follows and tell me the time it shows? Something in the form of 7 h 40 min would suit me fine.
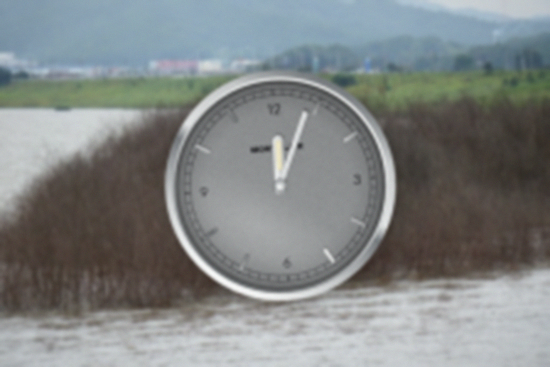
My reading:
12 h 04 min
